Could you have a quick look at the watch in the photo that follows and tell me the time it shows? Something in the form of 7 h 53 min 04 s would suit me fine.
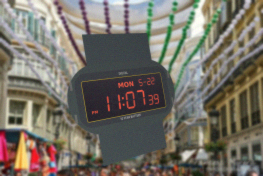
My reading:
11 h 07 min 39 s
